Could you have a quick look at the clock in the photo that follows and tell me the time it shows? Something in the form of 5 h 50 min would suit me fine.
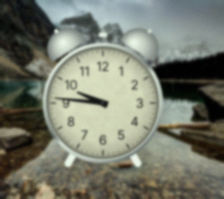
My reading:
9 h 46 min
